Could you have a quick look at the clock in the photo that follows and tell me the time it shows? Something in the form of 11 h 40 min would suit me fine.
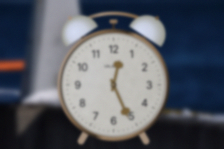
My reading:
12 h 26 min
